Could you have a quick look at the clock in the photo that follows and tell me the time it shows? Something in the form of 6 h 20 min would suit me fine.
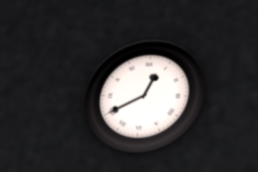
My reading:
12 h 40 min
